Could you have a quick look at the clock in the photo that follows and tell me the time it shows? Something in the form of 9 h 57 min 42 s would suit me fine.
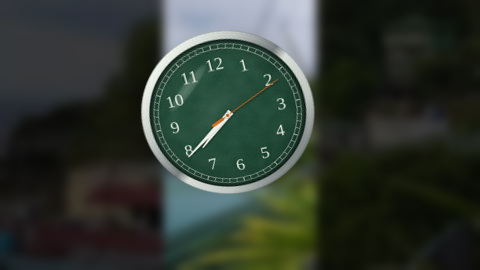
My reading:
7 h 39 min 11 s
